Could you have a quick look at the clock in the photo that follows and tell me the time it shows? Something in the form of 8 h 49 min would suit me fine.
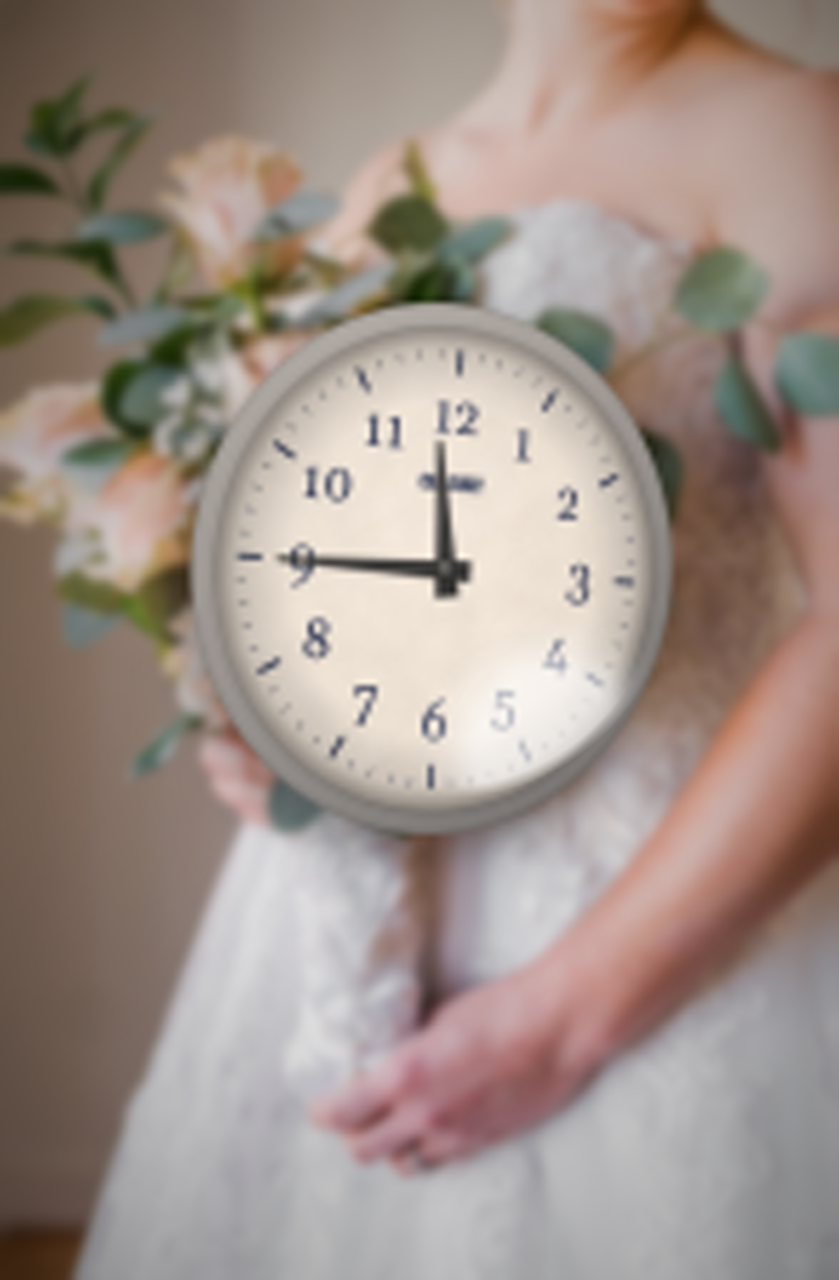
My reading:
11 h 45 min
